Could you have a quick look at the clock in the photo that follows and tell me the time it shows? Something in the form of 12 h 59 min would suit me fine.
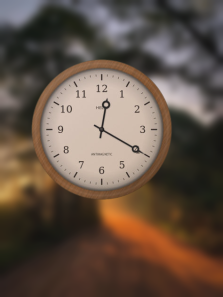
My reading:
12 h 20 min
